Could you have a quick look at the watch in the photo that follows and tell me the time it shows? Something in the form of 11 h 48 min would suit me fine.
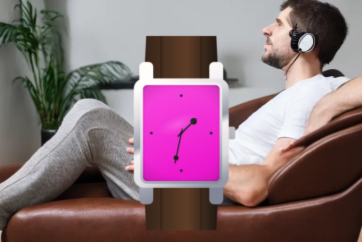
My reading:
1 h 32 min
